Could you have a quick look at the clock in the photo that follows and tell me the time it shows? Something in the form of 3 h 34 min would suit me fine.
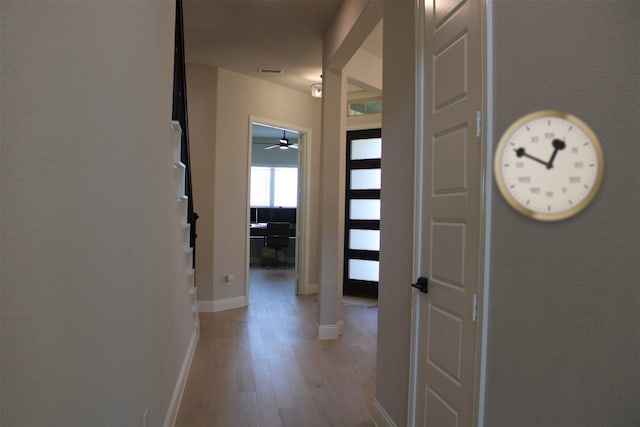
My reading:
12 h 49 min
